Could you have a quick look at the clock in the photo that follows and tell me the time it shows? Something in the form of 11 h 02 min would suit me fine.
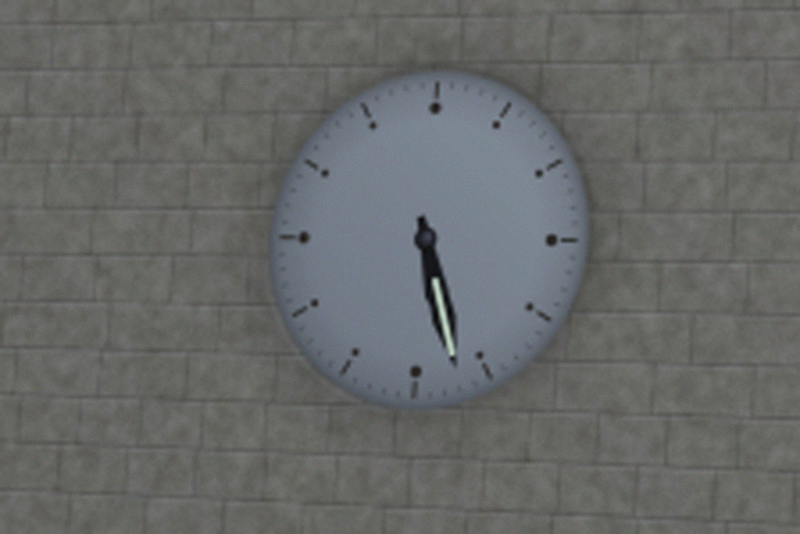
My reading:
5 h 27 min
